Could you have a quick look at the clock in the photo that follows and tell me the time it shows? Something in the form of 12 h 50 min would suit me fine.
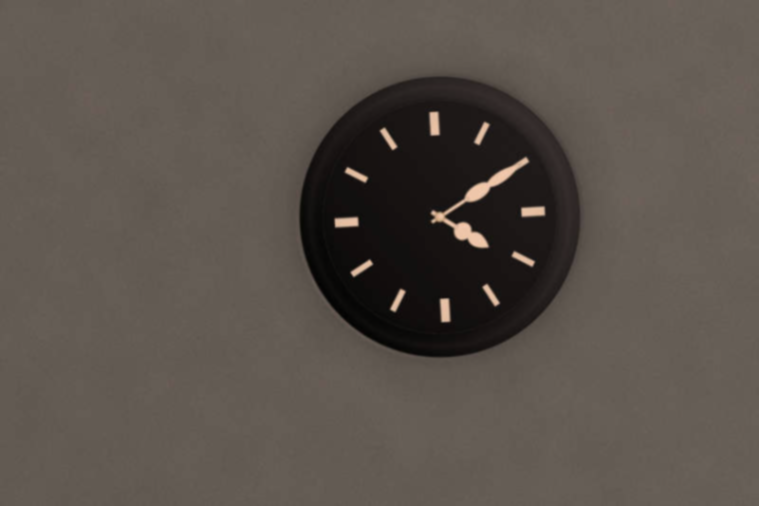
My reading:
4 h 10 min
